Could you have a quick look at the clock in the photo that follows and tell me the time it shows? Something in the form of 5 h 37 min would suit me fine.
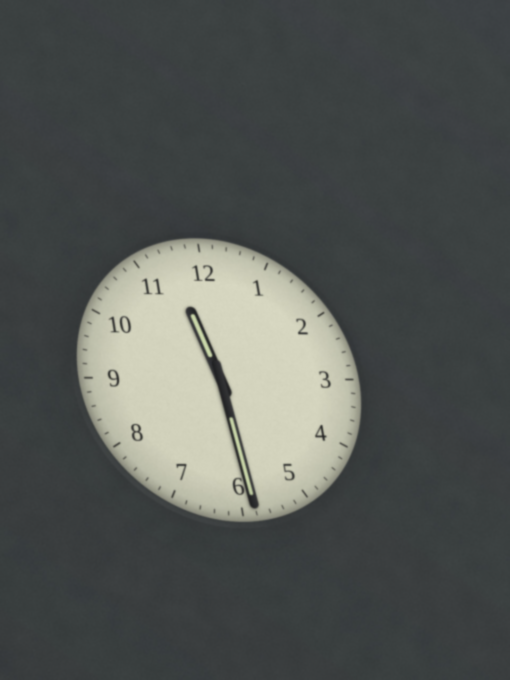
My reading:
11 h 29 min
